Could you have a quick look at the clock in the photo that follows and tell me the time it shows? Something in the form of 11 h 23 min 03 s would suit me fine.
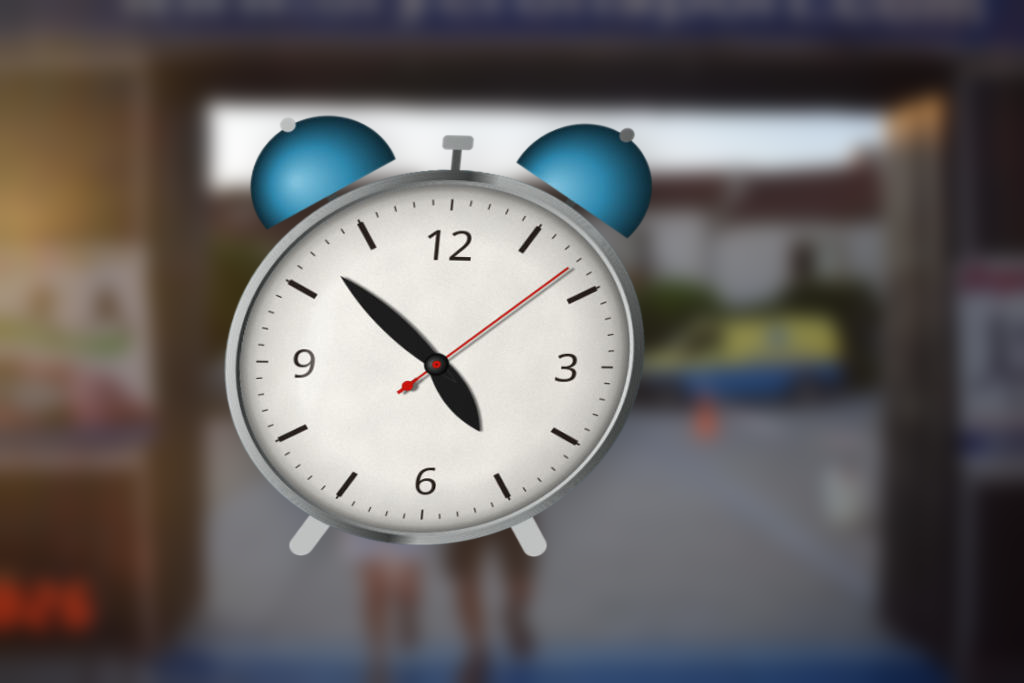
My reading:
4 h 52 min 08 s
